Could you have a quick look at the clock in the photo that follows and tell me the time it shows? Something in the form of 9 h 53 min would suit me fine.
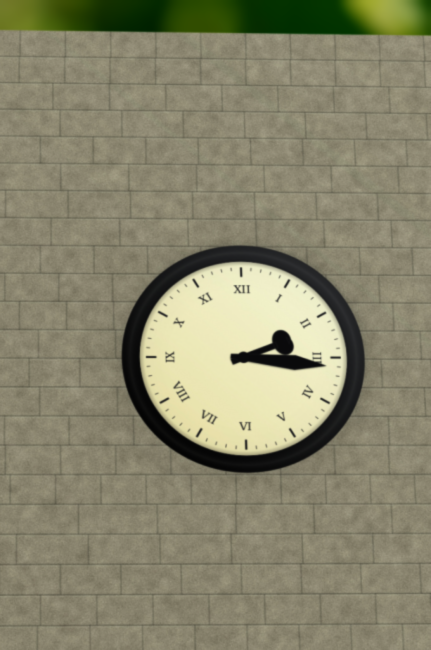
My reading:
2 h 16 min
